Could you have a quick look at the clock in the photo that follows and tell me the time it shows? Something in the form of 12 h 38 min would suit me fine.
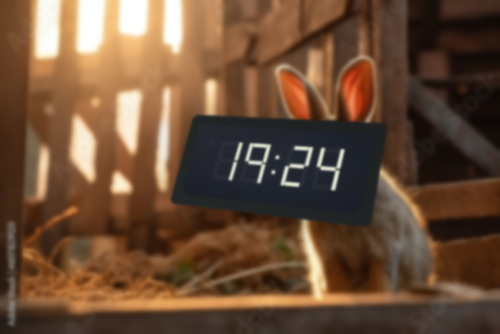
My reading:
19 h 24 min
